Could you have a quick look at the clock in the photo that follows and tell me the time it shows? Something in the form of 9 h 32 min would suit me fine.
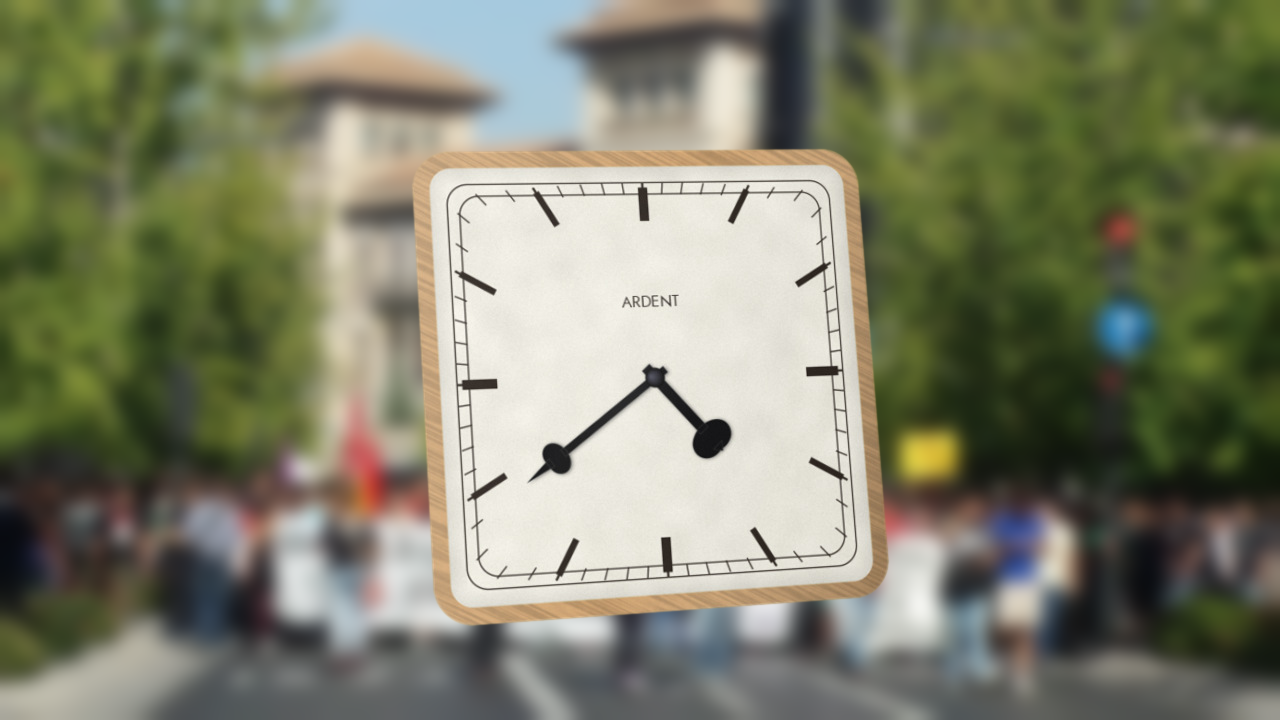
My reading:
4 h 39 min
